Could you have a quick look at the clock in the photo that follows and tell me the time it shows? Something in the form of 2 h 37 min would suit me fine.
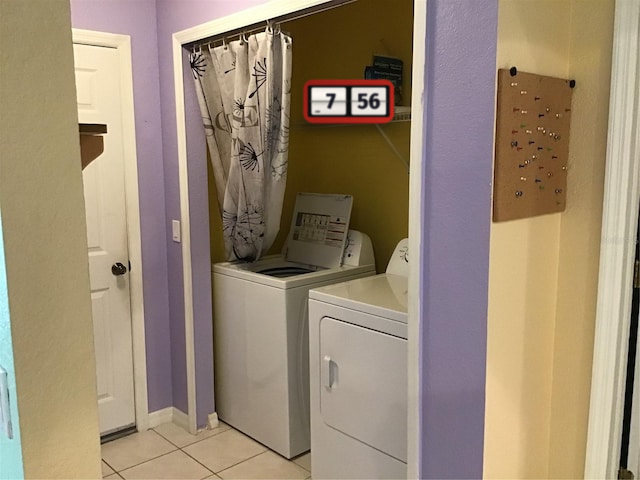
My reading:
7 h 56 min
